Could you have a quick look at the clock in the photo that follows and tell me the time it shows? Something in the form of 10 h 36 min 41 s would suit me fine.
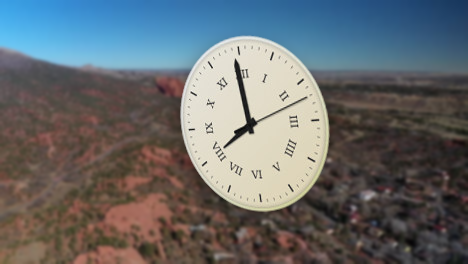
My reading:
7 h 59 min 12 s
